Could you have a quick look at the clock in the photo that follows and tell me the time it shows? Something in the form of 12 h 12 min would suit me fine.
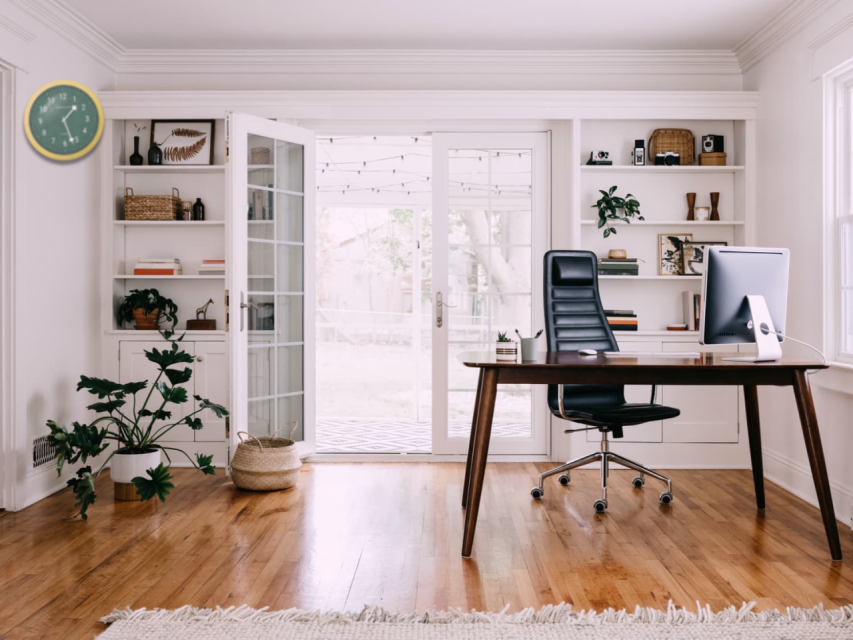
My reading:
1 h 27 min
